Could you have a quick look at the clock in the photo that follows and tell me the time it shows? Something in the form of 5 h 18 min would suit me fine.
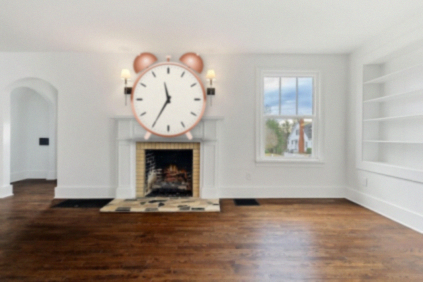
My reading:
11 h 35 min
